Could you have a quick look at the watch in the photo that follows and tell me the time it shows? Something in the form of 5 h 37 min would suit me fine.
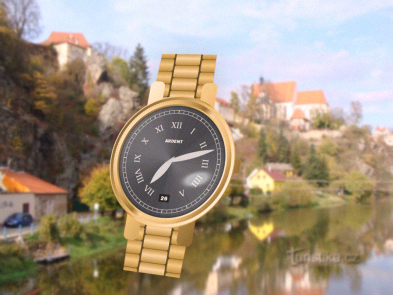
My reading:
7 h 12 min
